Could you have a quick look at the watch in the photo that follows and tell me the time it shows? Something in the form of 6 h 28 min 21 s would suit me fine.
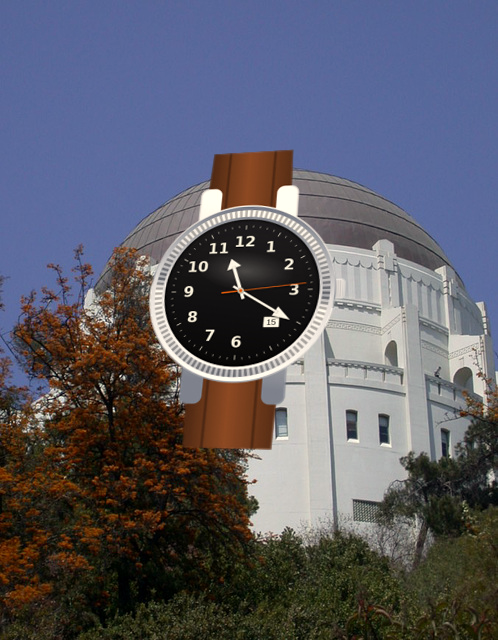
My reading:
11 h 20 min 14 s
